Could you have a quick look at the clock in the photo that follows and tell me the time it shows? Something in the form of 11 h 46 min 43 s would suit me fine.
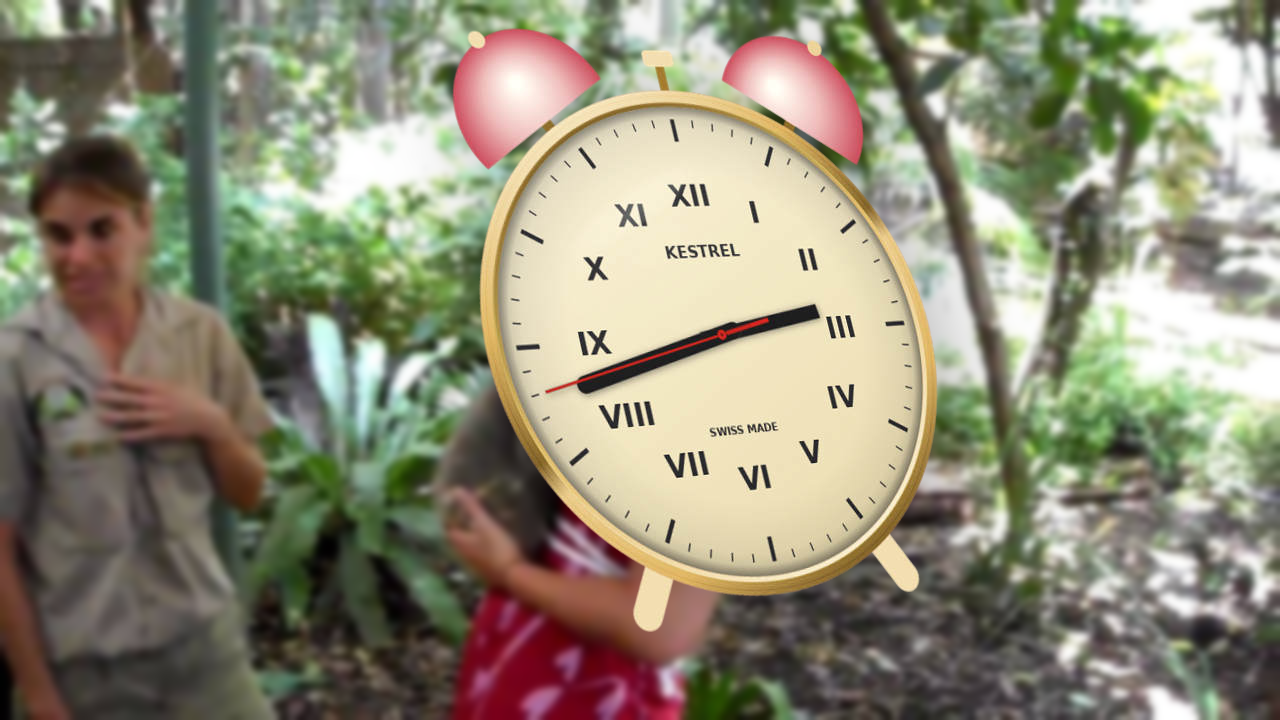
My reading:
2 h 42 min 43 s
